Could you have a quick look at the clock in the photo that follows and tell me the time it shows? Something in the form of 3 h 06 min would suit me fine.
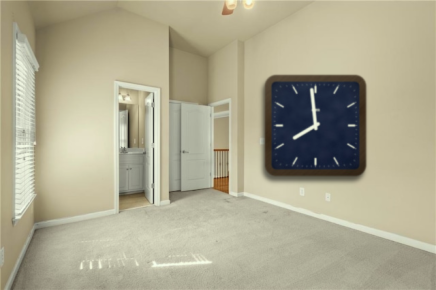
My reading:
7 h 59 min
